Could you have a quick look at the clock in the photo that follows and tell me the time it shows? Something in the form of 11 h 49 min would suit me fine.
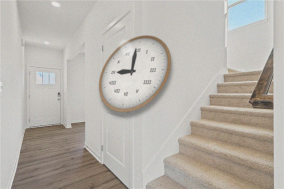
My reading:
8 h 59 min
